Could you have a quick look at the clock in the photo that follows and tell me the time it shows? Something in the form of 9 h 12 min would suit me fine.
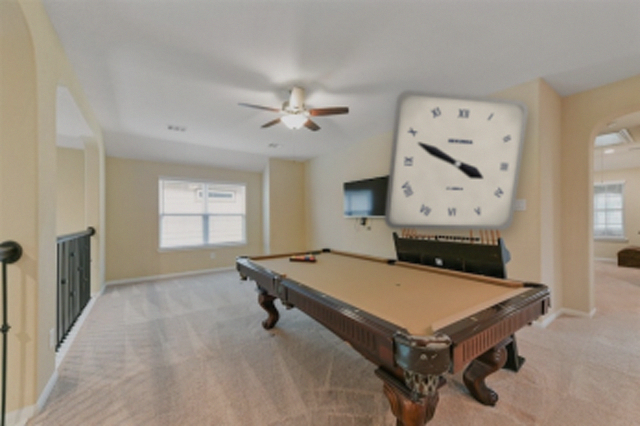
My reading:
3 h 49 min
